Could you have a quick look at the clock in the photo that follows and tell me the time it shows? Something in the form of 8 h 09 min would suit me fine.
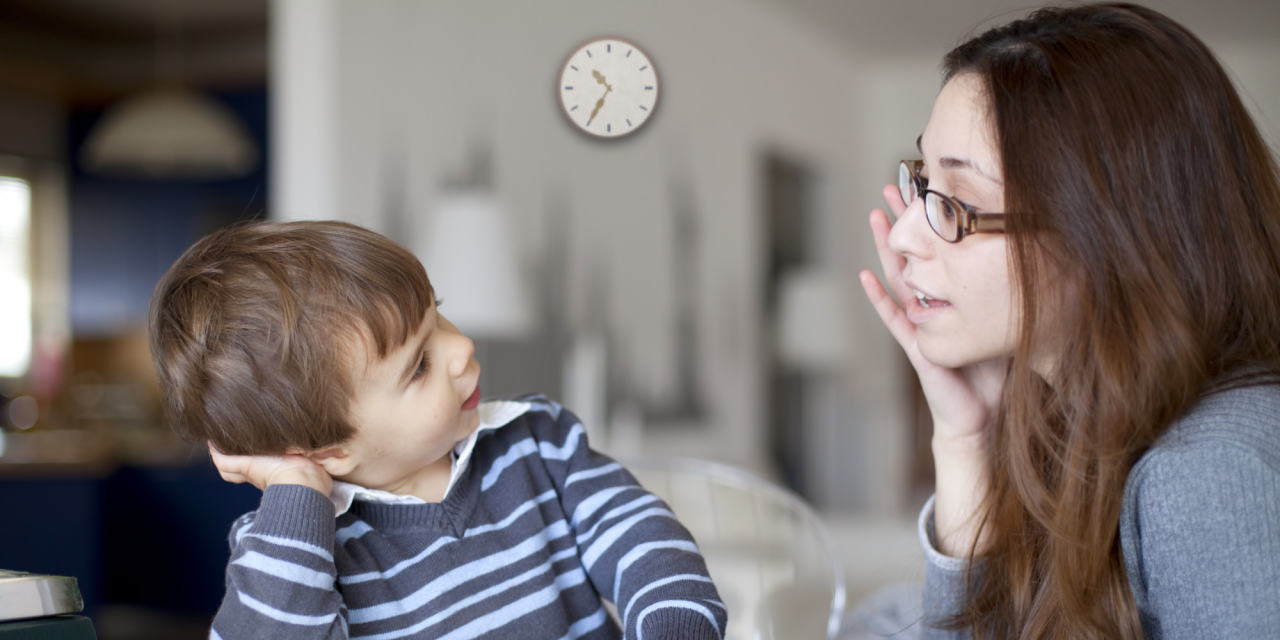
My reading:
10 h 35 min
